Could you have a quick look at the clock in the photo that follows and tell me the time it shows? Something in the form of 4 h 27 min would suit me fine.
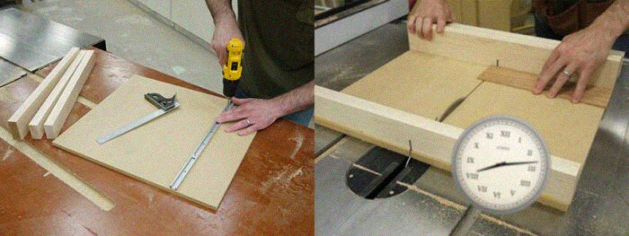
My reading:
8 h 13 min
